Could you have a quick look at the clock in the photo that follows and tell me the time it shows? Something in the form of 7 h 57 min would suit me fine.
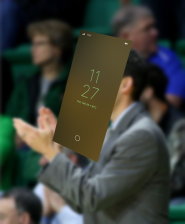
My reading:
11 h 27 min
